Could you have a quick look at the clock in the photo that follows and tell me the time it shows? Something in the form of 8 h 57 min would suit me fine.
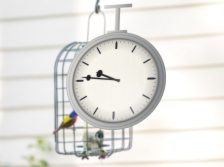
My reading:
9 h 46 min
